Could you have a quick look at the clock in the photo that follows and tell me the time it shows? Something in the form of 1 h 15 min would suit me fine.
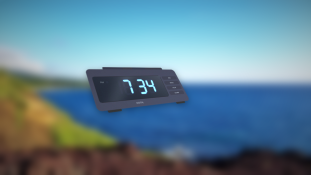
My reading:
7 h 34 min
